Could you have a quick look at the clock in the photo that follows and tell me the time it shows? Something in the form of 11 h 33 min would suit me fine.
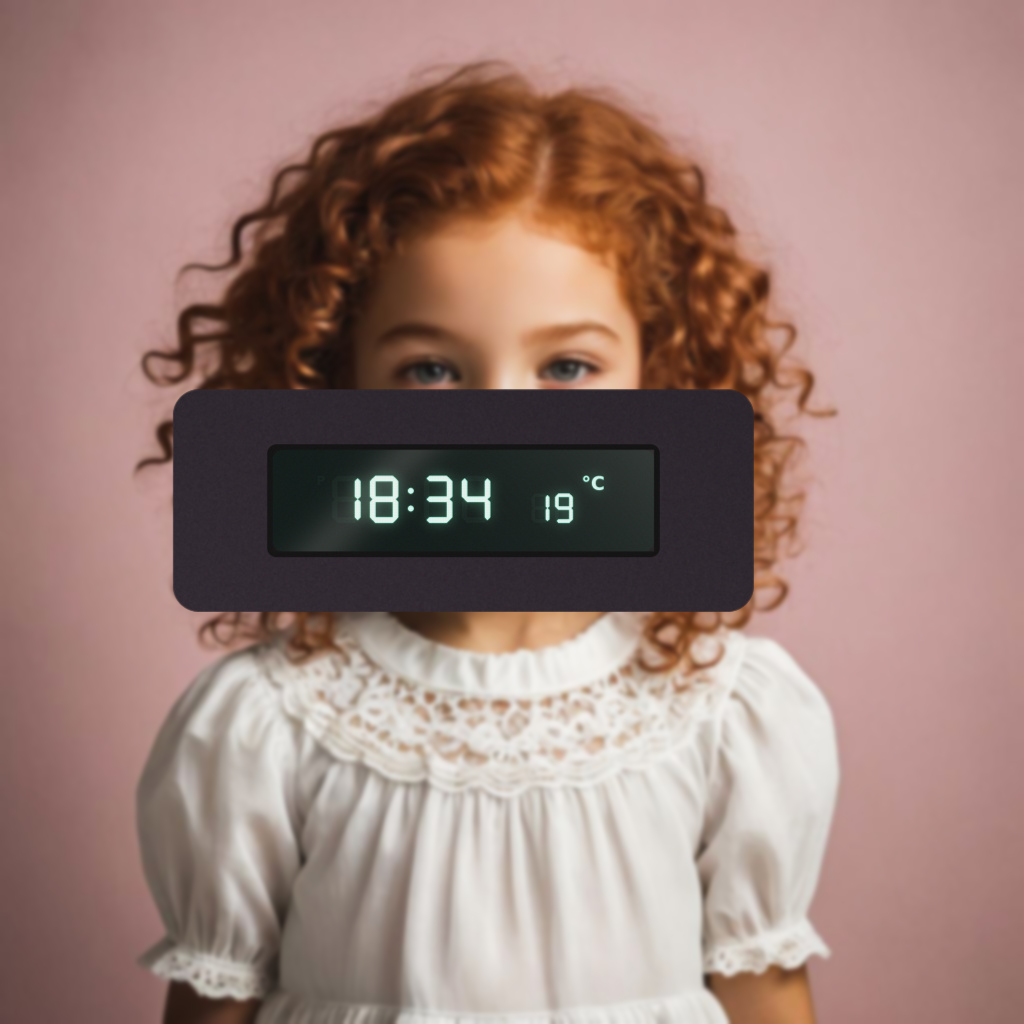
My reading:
18 h 34 min
